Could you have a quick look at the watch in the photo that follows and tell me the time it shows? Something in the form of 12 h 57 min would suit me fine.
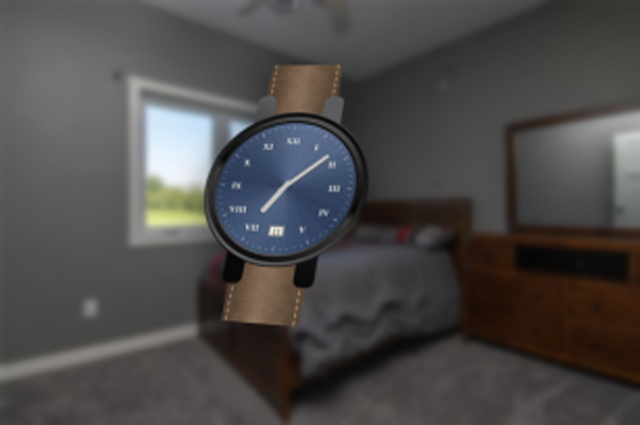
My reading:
7 h 08 min
